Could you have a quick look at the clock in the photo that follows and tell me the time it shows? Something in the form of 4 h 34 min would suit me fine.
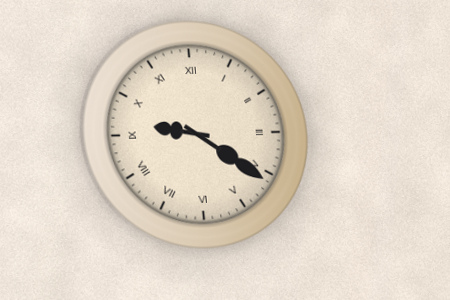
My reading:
9 h 21 min
